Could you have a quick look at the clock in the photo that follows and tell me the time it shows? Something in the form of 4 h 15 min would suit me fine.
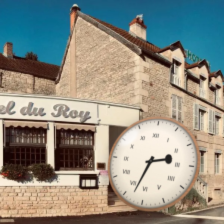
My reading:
2 h 33 min
